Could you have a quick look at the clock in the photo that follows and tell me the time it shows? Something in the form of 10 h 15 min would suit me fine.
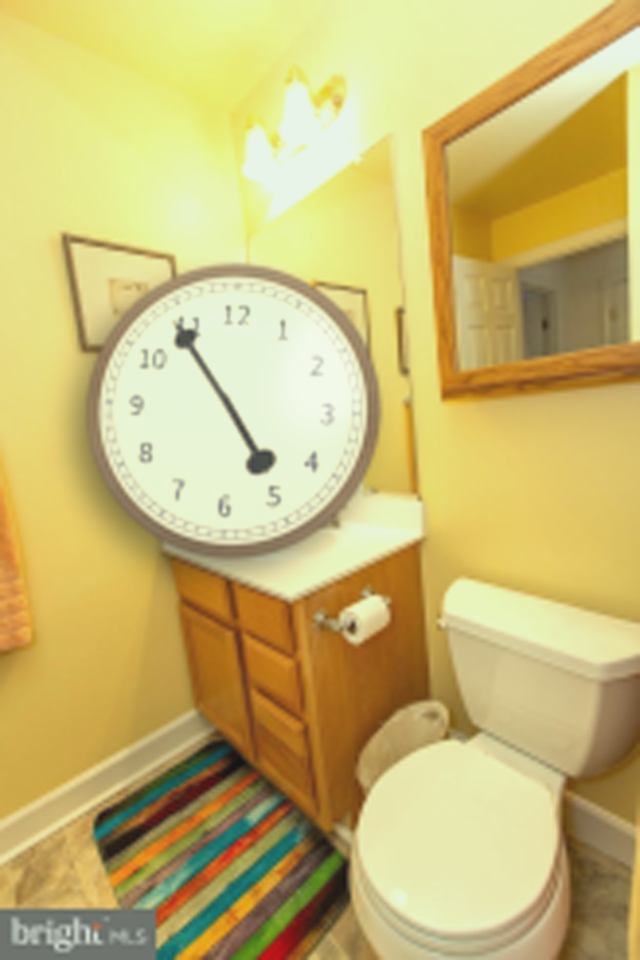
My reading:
4 h 54 min
